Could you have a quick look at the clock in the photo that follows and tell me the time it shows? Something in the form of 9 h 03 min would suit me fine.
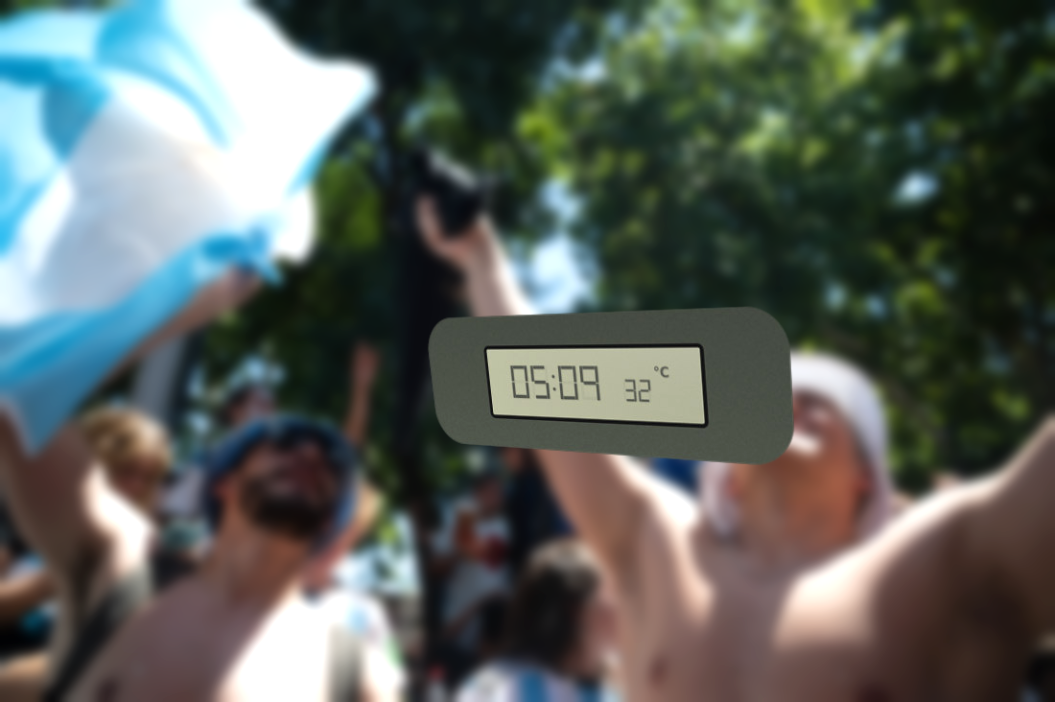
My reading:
5 h 09 min
